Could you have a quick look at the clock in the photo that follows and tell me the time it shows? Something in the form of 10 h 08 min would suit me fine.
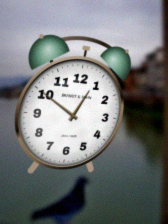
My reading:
12 h 50 min
